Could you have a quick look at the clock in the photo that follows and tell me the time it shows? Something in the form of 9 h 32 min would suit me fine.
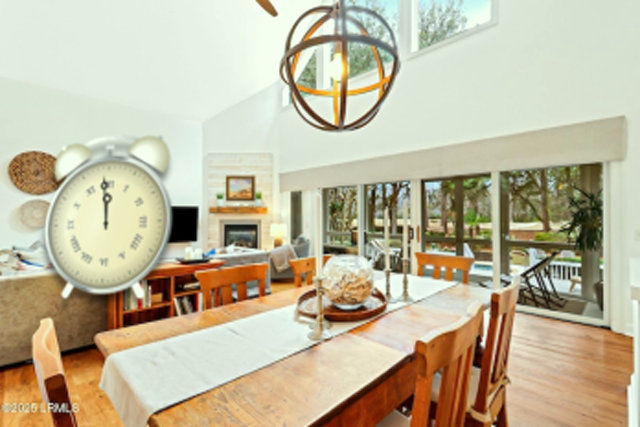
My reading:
11 h 59 min
